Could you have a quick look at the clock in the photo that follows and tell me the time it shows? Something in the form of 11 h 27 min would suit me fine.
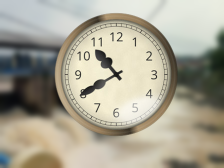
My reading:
10 h 40 min
